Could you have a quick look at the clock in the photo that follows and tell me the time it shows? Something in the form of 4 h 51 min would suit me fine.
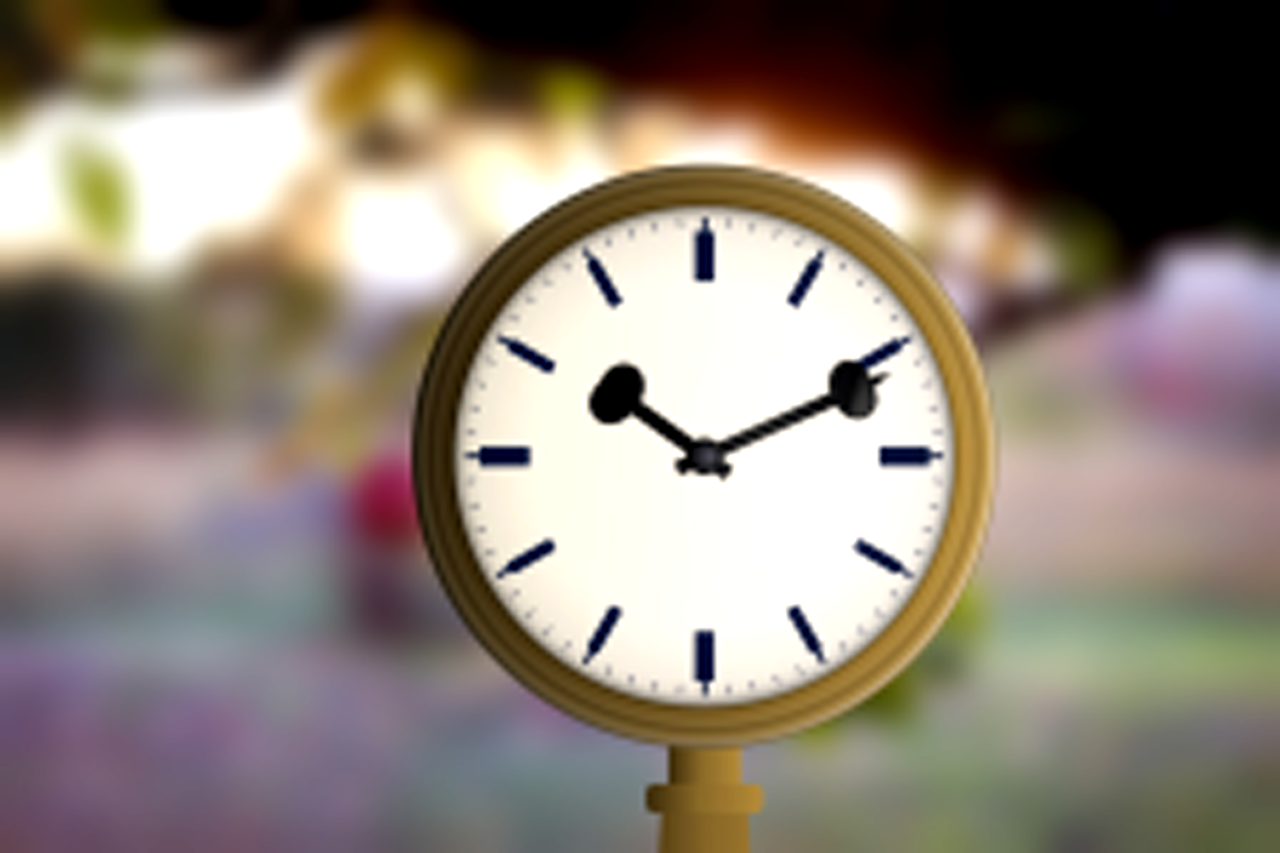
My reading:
10 h 11 min
